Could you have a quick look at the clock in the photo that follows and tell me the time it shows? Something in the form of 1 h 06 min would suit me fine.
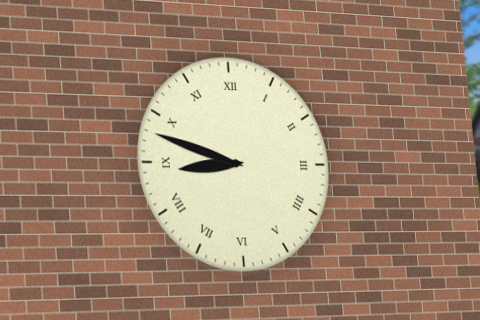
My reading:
8 h 48 min
